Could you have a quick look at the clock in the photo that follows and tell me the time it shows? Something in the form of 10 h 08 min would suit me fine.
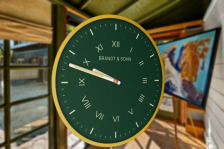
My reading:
9 h 48 min
